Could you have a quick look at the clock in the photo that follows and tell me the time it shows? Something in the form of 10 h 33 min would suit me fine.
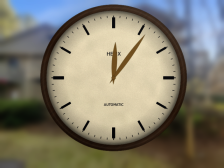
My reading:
12 h 06 min
